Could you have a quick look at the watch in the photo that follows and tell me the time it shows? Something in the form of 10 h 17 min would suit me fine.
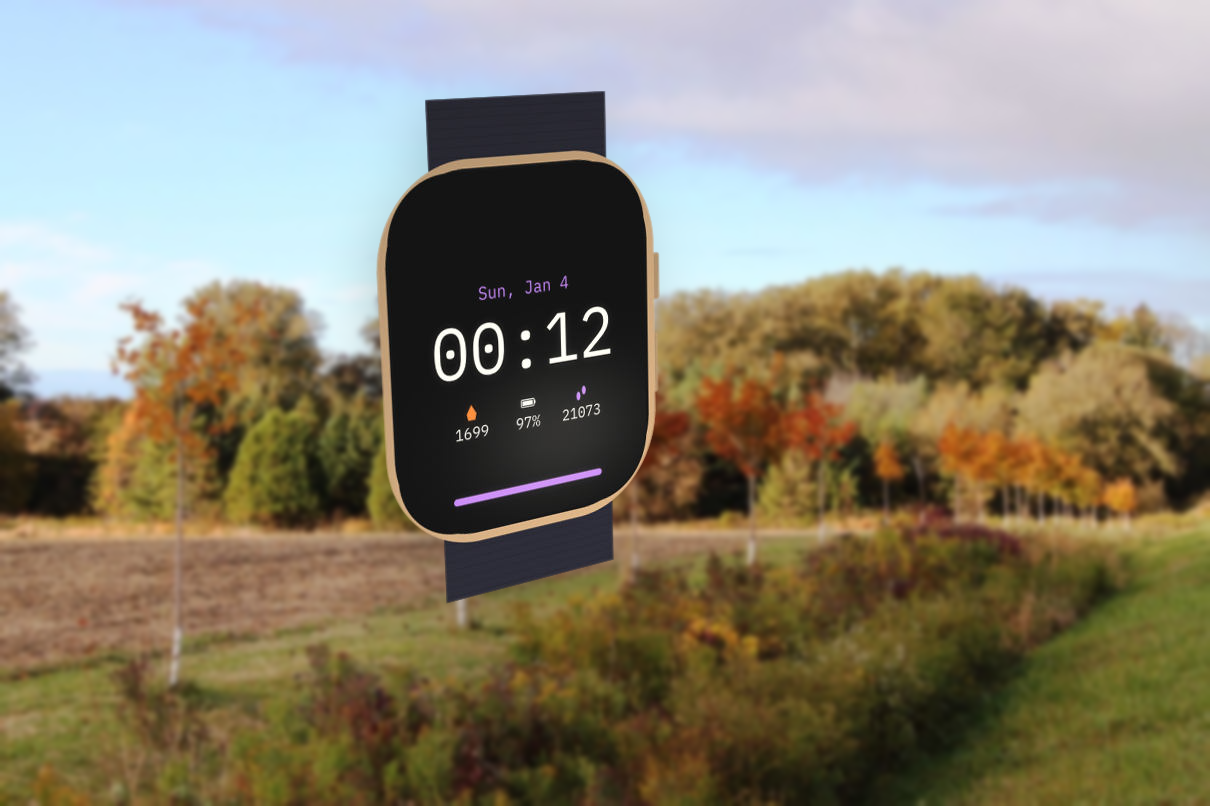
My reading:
0 h 12 min
